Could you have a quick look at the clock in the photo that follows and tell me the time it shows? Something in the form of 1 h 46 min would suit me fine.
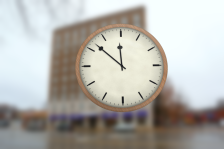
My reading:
11 h 52 min
